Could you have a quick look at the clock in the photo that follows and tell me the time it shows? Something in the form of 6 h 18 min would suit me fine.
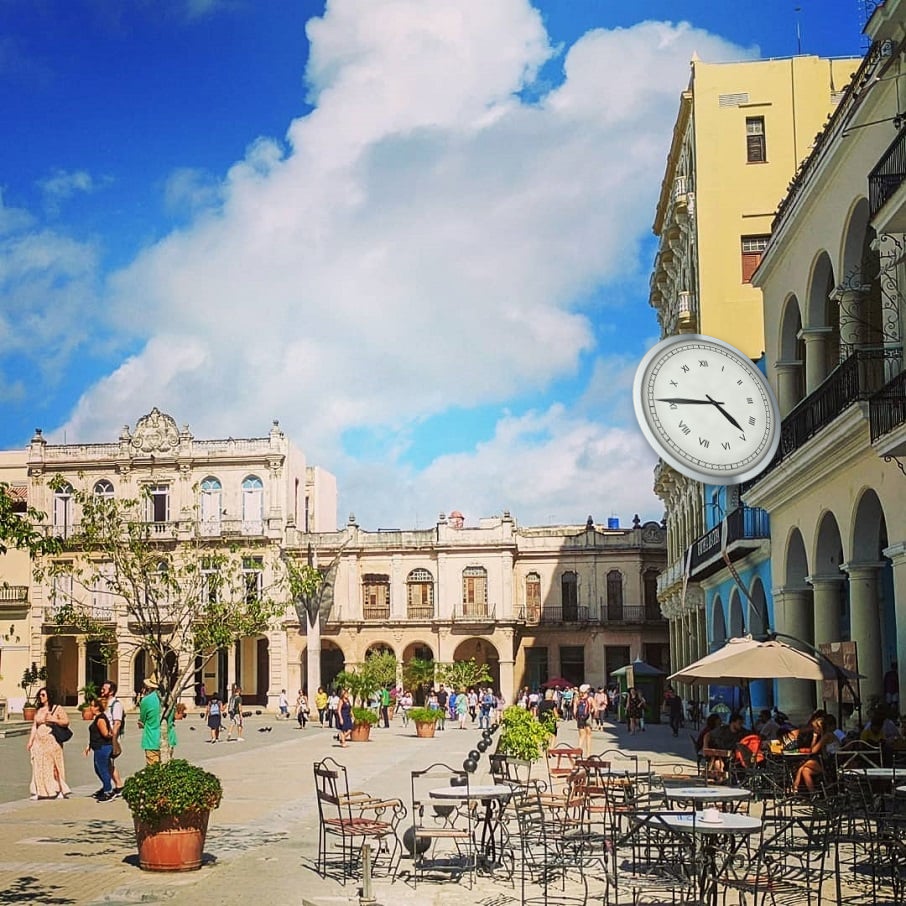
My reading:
4 h 46 min
